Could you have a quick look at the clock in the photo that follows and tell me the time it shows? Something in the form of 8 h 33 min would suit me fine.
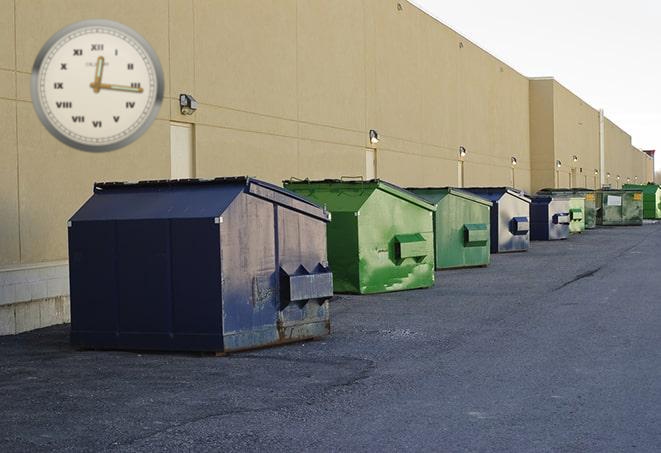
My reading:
12 h 16 min
